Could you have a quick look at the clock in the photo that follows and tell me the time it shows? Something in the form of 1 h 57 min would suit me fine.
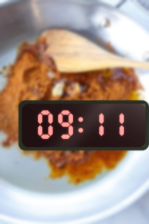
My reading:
9 h 11 min
